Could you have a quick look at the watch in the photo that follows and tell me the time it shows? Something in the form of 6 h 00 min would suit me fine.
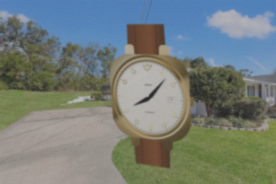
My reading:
8 h 07 min
